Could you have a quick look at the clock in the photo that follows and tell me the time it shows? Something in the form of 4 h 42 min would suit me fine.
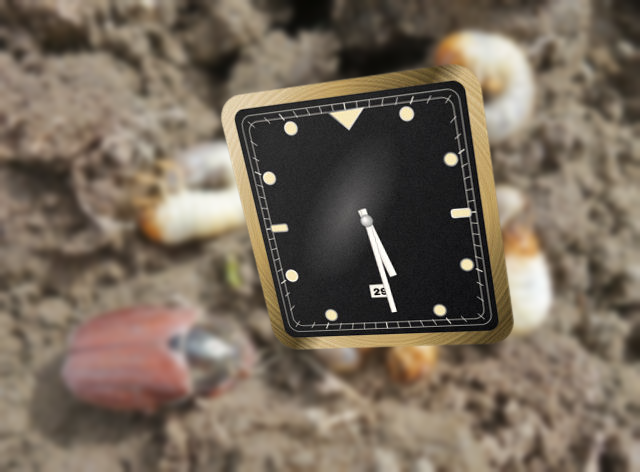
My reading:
5 h 29 min
